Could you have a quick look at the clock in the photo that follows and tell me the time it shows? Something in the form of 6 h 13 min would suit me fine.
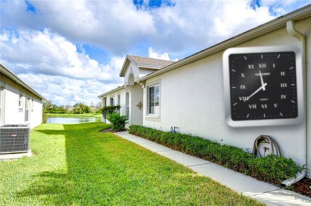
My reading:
11 h 39 min
